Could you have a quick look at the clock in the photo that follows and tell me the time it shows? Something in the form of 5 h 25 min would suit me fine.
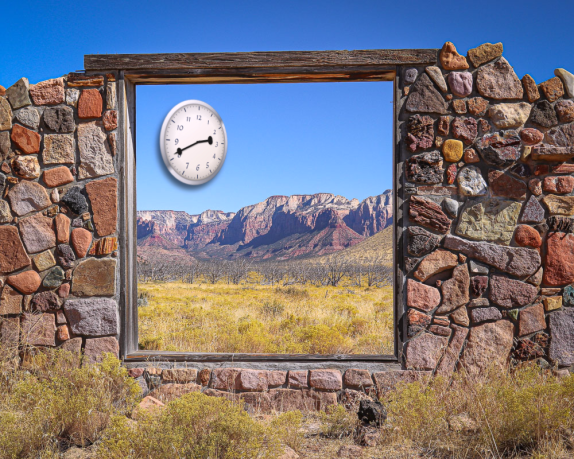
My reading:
2 h 41 min
